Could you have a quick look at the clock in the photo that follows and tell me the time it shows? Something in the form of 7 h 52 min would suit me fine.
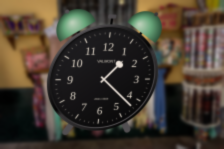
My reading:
1 h 22 min
